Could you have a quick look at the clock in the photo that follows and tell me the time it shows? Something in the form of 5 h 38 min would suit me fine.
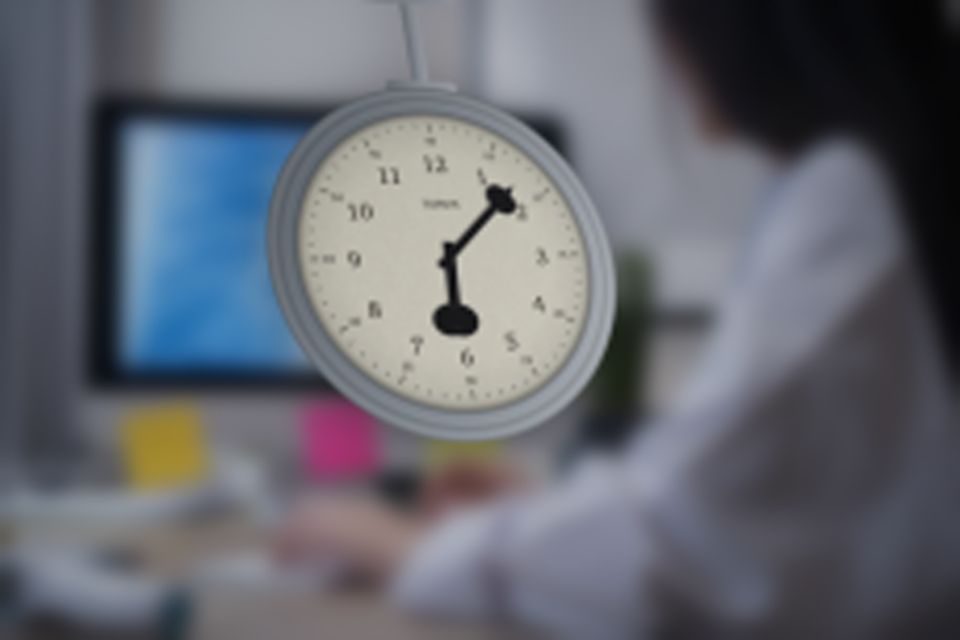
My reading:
6 h 08 min
